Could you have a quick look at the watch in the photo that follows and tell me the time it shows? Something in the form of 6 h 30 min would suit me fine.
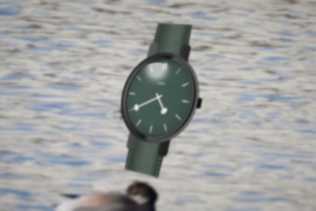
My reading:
4 h 40 min
